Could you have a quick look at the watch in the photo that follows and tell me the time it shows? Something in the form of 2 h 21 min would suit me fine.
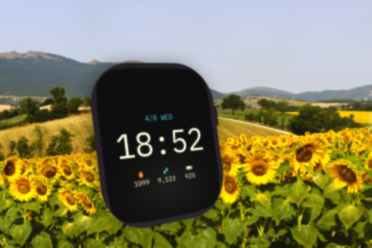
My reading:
18 h 52 min
